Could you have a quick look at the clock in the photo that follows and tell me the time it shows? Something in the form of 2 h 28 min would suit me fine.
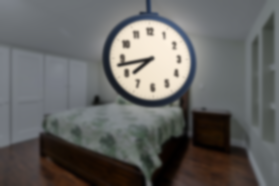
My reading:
7 h 43 min
